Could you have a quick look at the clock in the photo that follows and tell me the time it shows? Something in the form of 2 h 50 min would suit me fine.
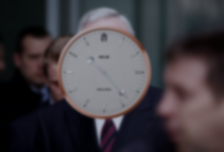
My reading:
10 h 23 min
